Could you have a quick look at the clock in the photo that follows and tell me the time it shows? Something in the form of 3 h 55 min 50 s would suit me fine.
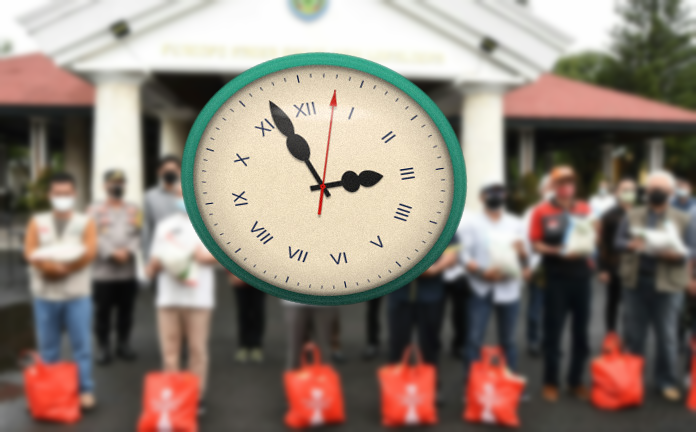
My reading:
2 h 57 min 03 s
